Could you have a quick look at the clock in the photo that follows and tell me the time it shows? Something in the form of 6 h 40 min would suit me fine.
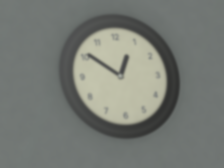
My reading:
12 h 51 min
